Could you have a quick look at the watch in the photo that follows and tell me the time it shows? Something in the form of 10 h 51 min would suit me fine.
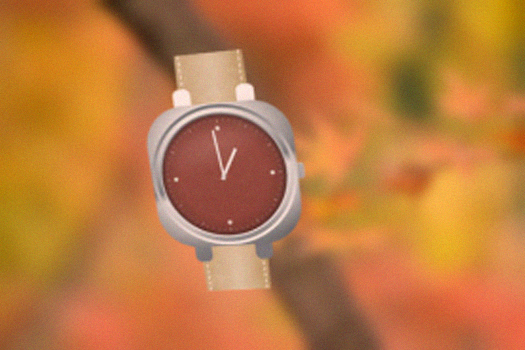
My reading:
12 h 59 min
